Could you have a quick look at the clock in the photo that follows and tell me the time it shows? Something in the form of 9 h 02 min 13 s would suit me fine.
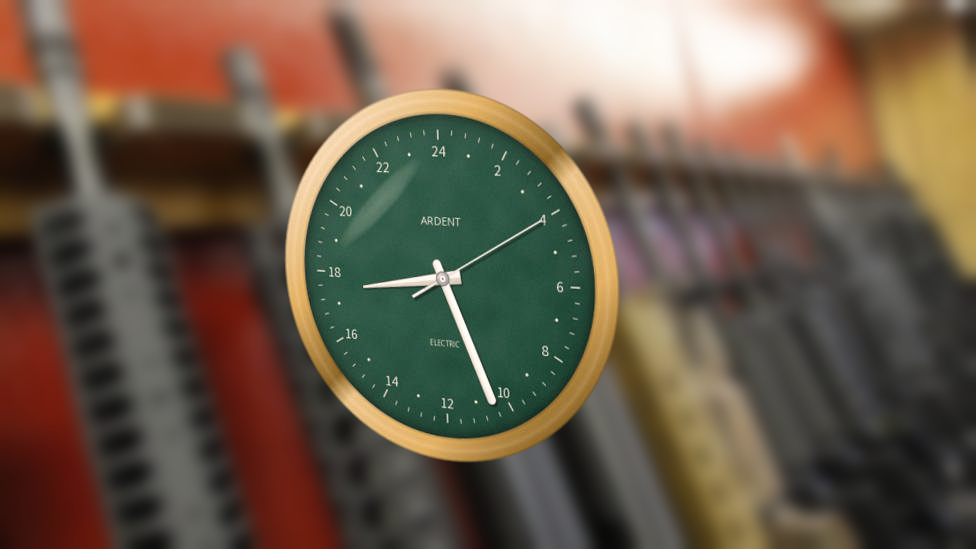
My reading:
17 h 26 min 10 s
